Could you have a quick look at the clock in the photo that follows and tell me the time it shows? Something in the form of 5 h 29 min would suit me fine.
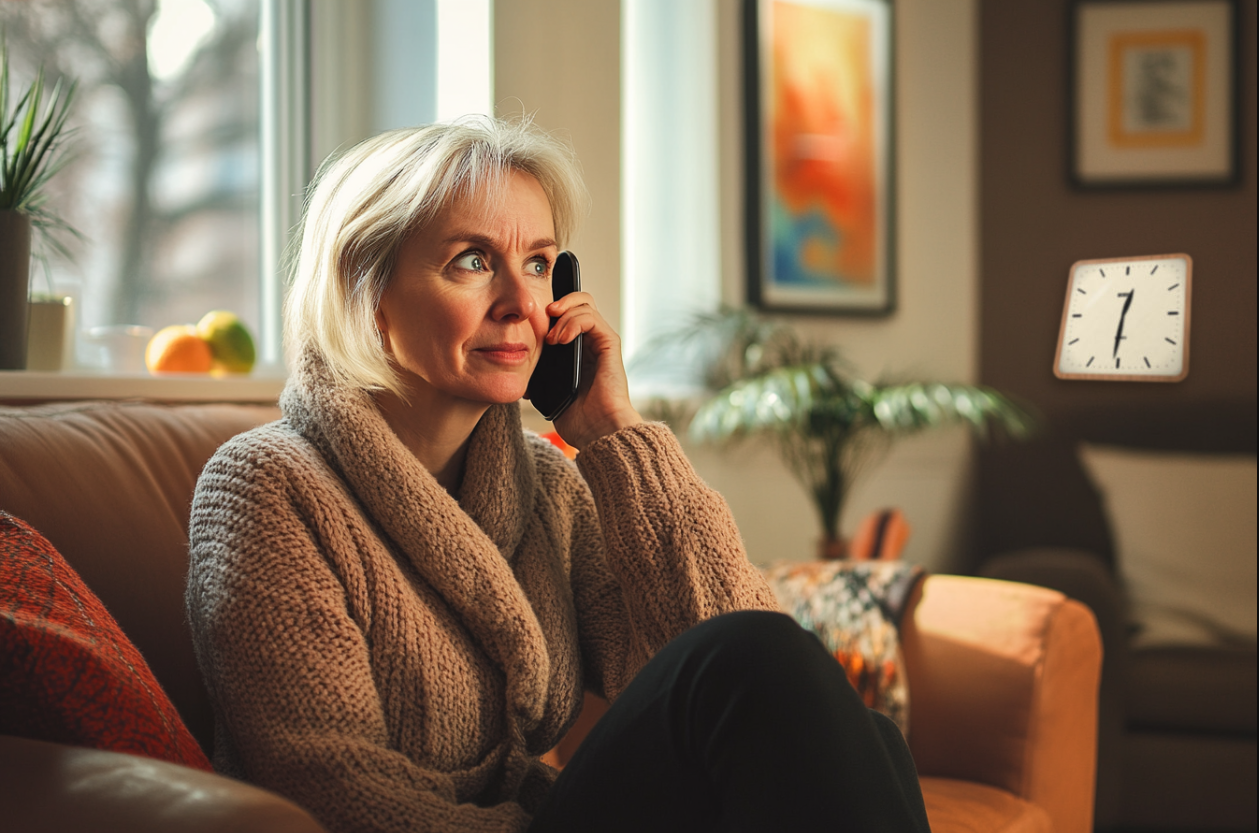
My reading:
12 h 31 min
